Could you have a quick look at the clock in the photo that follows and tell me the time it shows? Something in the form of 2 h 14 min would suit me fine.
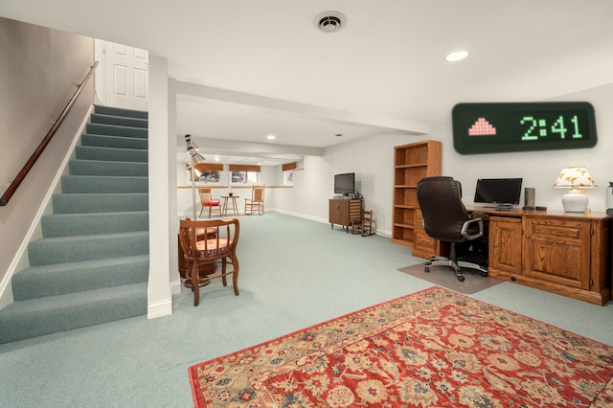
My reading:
2 h 41 min
